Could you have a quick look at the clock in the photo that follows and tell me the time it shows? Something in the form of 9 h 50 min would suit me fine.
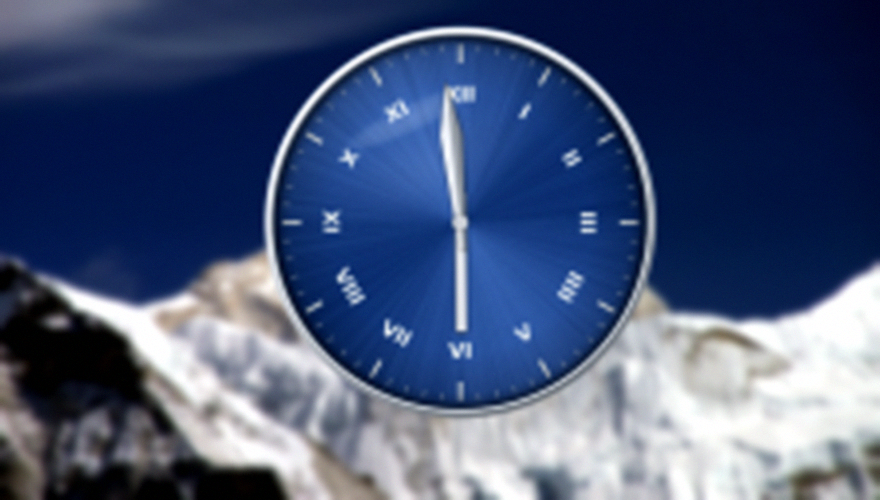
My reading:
5 h 59 min
